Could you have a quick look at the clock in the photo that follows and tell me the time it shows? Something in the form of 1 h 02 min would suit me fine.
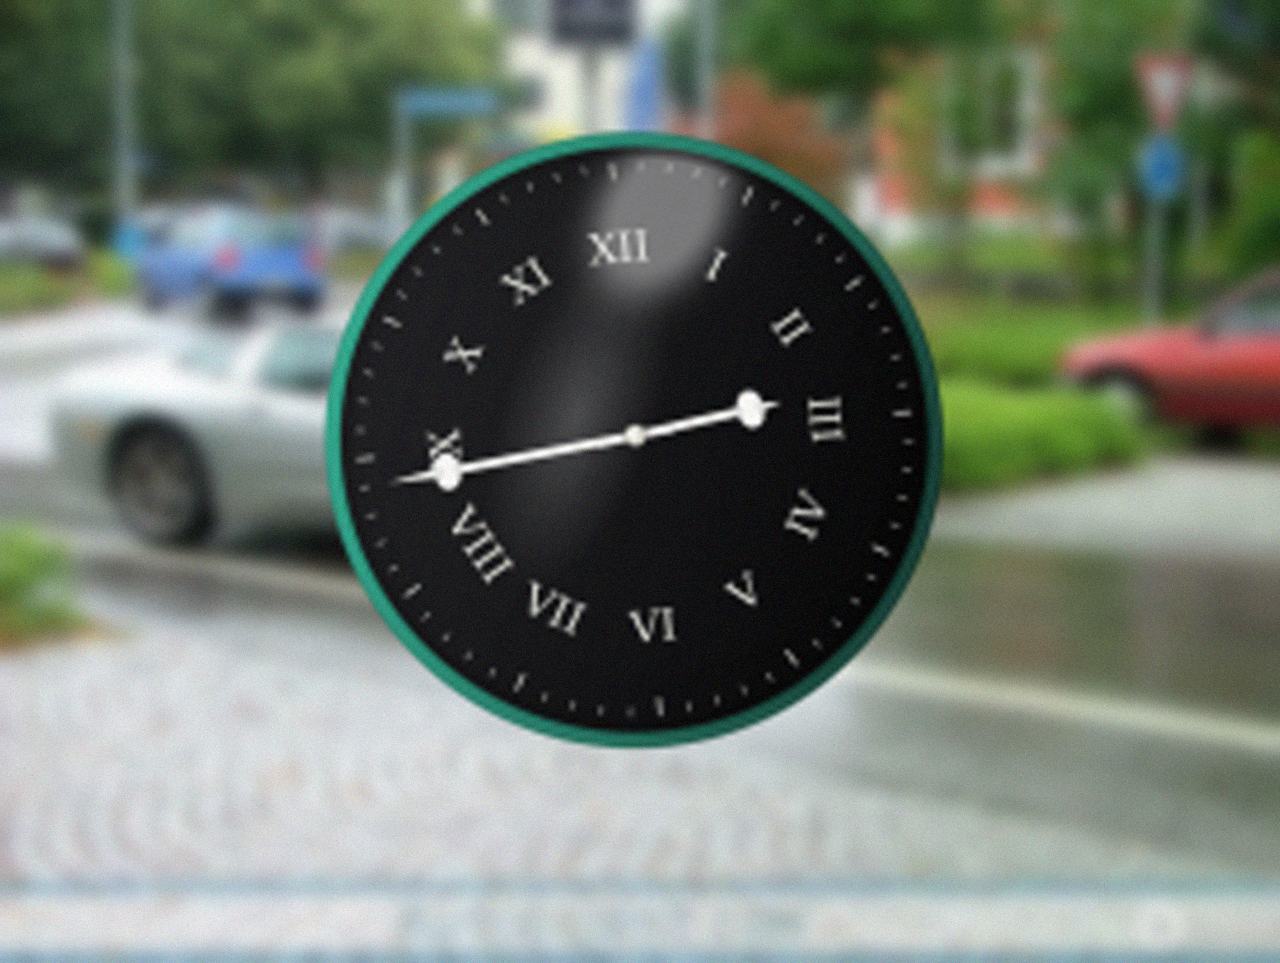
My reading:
2 h 44 min
